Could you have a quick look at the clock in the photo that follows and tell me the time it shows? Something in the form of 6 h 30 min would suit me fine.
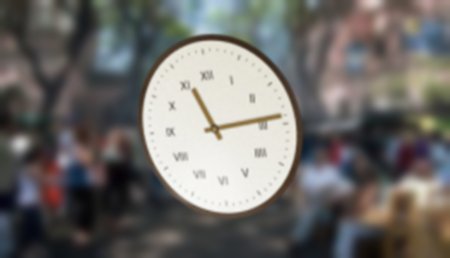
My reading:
11 h 14 min
